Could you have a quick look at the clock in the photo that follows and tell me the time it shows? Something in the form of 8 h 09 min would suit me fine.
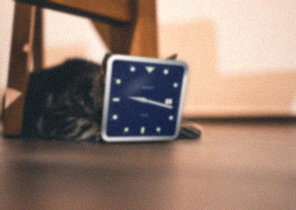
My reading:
9 h 17 min
